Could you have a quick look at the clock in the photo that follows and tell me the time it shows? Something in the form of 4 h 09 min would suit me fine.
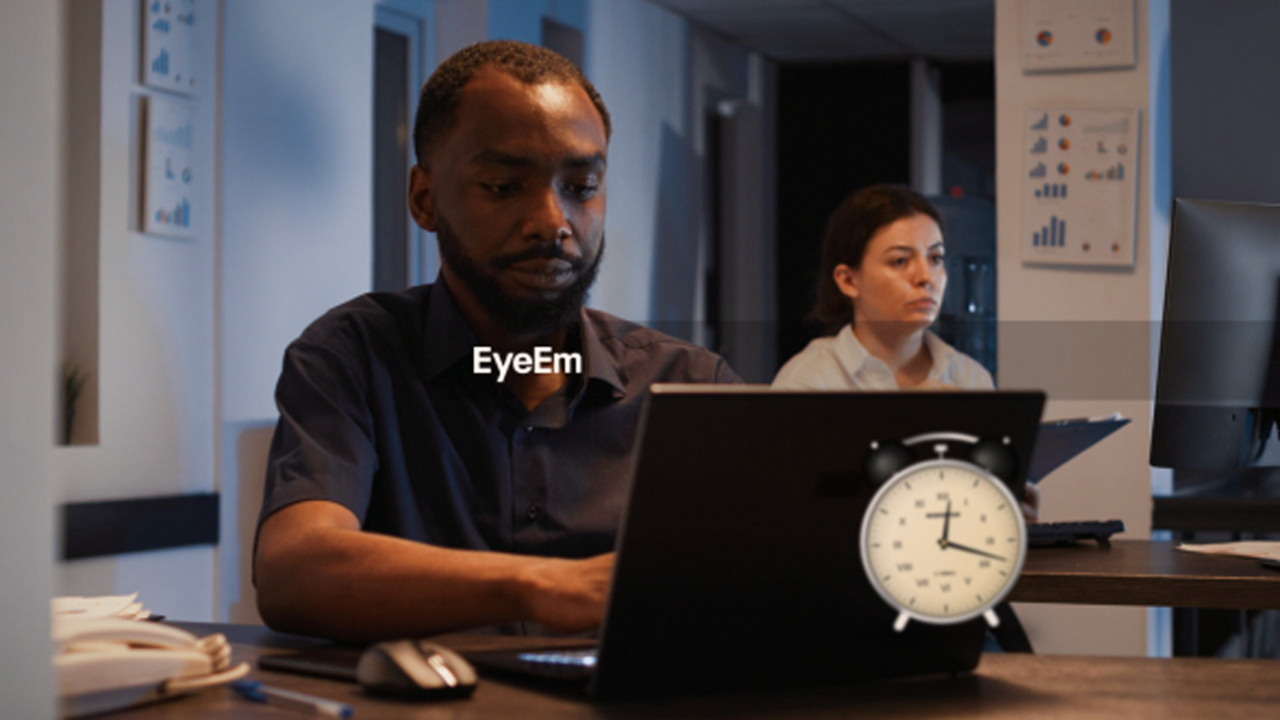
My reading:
12 h 18 min
